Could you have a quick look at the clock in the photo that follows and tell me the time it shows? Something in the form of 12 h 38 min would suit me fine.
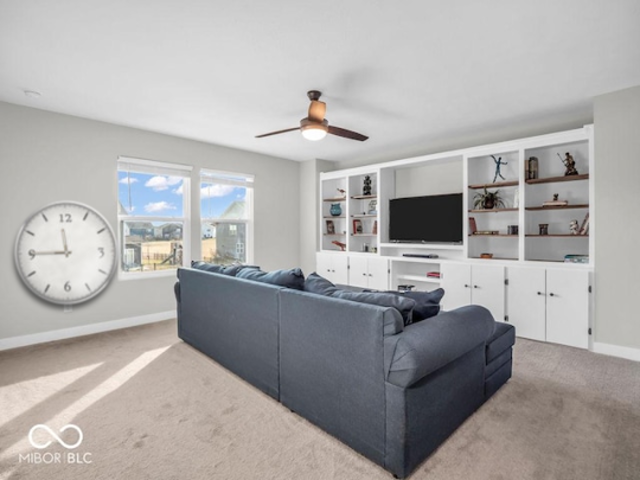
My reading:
11 h 45 min
